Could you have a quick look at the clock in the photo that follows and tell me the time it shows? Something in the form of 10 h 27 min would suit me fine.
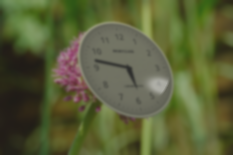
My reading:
5 h 47 min
